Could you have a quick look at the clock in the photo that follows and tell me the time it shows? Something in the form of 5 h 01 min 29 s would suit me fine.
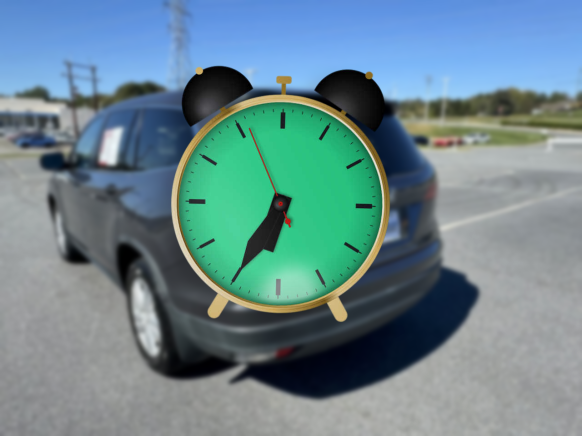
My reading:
6 h 34 min 56 s
